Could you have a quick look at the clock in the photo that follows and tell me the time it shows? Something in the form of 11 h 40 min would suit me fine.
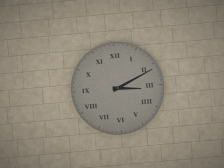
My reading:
3 h 11 min
